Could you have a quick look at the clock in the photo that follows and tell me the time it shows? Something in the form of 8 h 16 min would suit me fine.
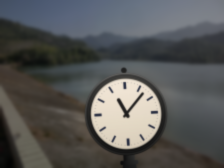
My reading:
11 h 07 min
